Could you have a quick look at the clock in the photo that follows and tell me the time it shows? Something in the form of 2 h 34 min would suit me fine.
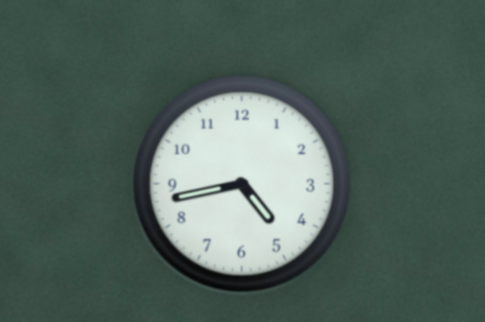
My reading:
4 h 43 min
